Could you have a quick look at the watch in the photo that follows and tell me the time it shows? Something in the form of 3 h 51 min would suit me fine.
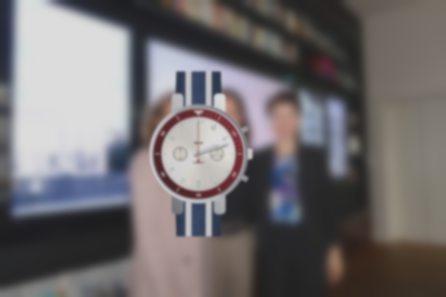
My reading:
2 h 12 min
